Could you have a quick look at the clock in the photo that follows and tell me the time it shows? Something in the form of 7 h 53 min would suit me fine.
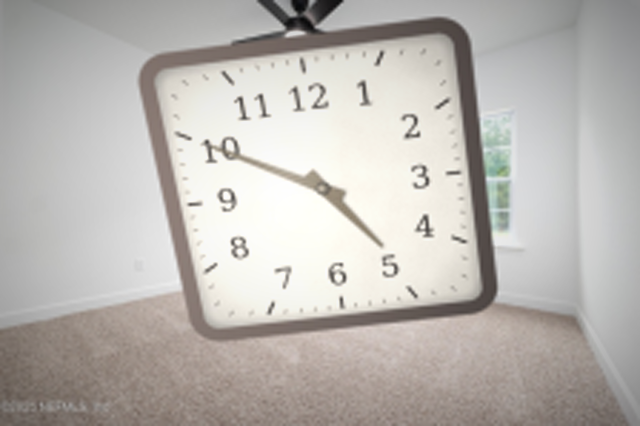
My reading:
4 h 50 min
